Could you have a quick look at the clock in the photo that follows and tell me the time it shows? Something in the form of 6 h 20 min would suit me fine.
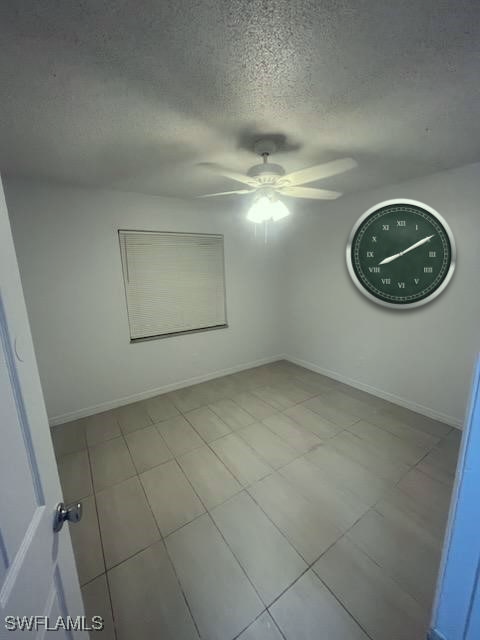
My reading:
8 h 10 min
